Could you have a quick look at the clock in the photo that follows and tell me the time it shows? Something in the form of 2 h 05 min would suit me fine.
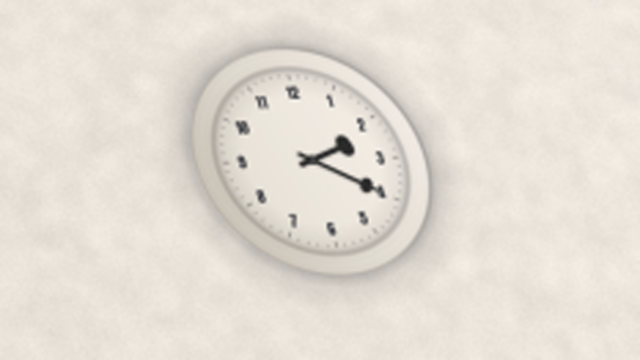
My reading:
2 h 20 min
